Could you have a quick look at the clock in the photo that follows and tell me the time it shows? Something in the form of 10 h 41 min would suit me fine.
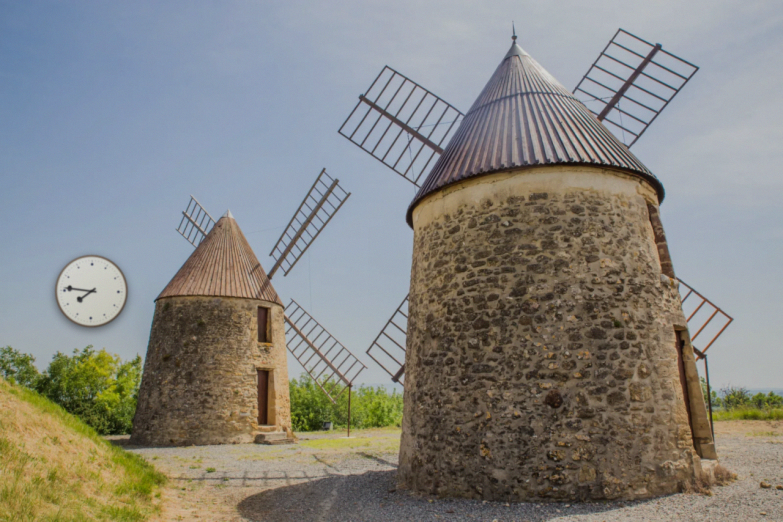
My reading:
7 h 46 min
